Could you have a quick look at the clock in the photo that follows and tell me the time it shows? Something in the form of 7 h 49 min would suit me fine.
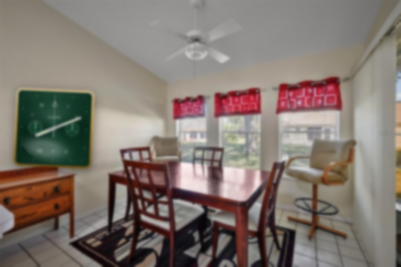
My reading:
8 h 11 min
